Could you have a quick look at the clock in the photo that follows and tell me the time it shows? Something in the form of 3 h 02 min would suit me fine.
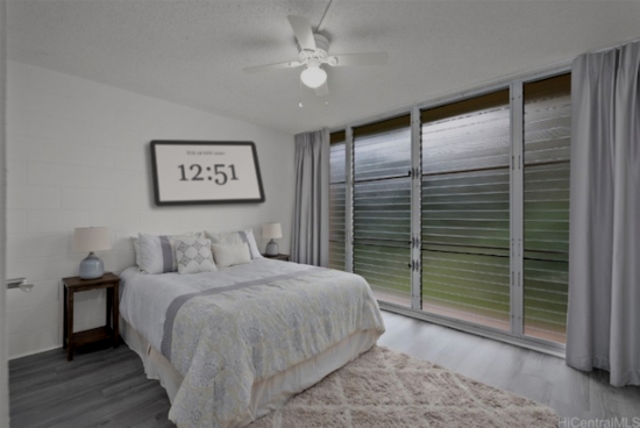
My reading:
12 h 51 min
